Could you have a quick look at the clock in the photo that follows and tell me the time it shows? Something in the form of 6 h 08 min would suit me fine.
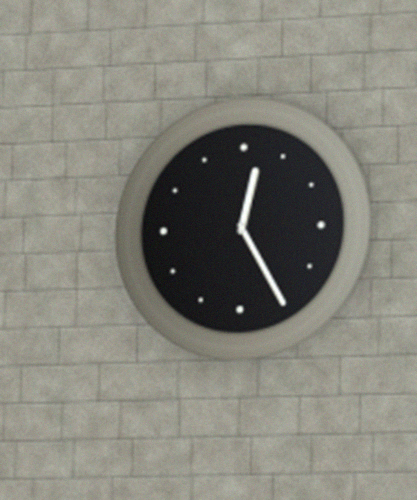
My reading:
12 h 25 min
